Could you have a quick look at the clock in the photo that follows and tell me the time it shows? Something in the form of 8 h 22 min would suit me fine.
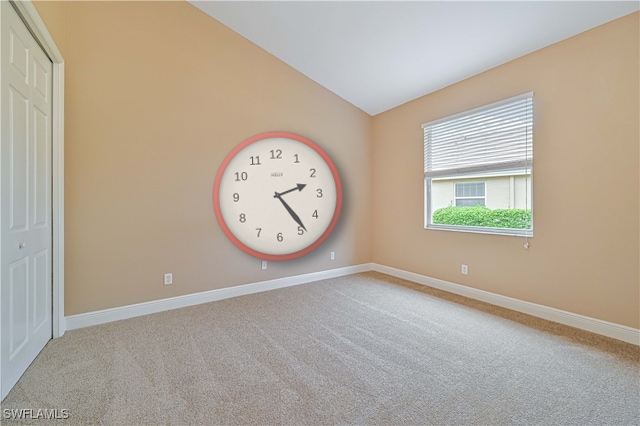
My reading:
2 h 24 min
